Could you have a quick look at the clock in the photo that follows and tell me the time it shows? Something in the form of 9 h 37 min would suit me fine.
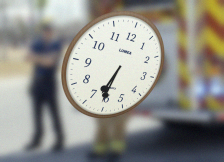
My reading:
6 h 31 min
